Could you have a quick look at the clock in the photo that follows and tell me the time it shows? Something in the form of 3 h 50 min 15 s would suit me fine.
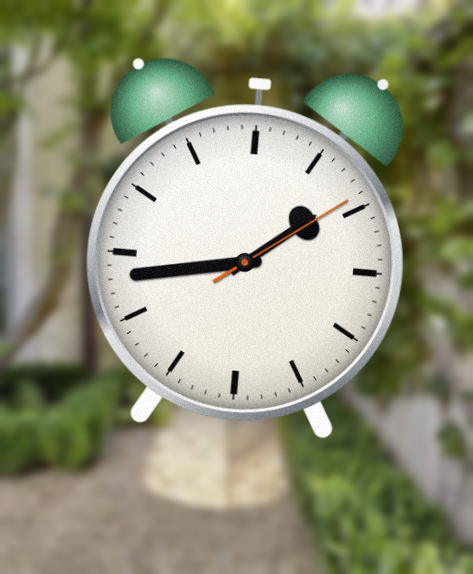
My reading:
1 h 43 min 09 s
